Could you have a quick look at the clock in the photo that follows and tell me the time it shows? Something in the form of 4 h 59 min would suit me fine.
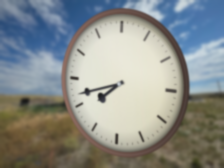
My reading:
7 h 42 min
